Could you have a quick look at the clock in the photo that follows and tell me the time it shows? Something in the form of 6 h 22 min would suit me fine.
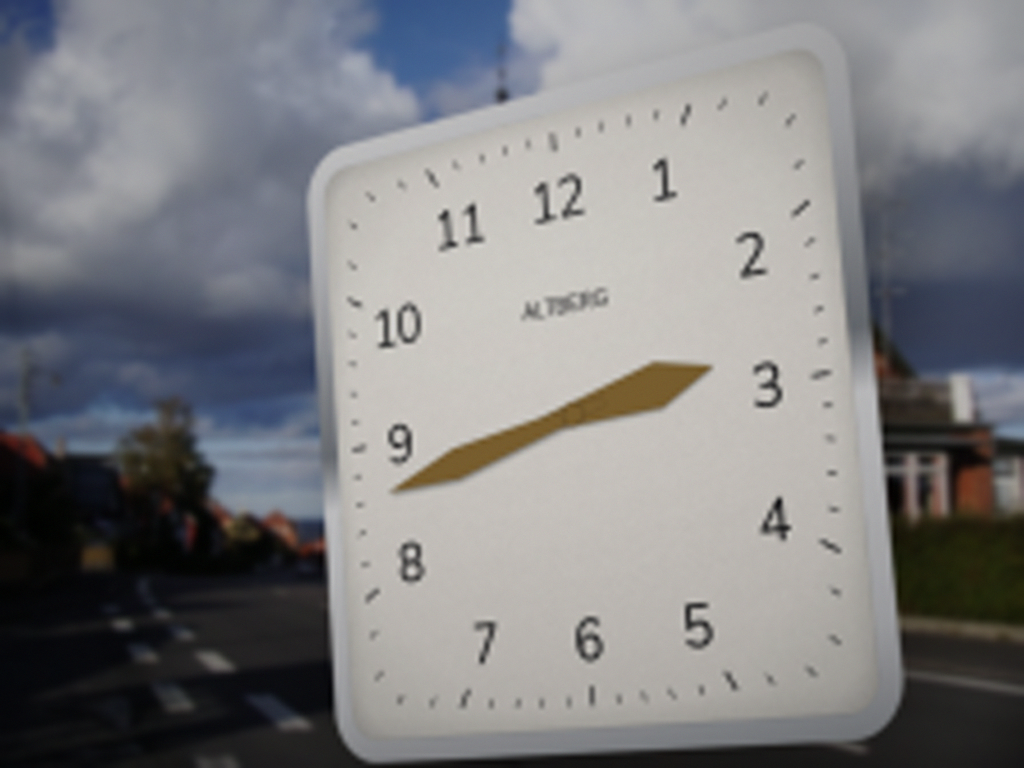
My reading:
2 h 43 min
